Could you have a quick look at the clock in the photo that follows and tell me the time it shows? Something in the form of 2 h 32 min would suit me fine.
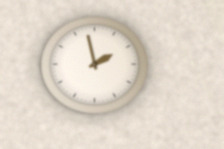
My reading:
1 h 58 min
